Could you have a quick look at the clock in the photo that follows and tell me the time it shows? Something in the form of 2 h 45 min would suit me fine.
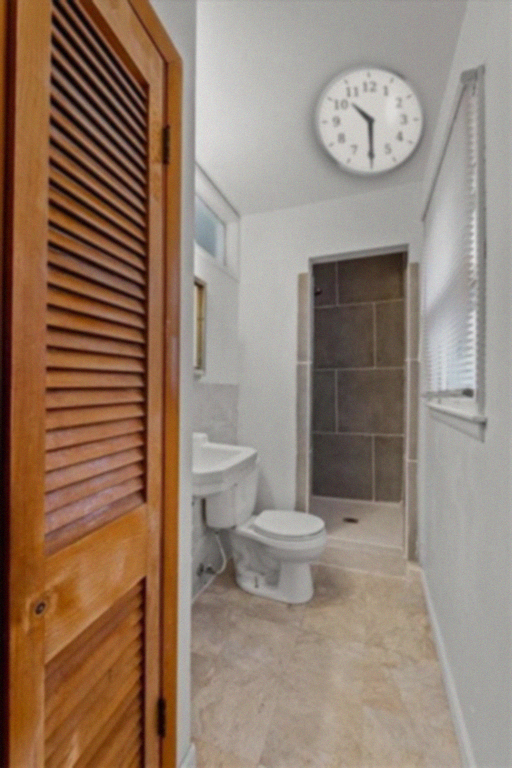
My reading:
10 h 30 min
